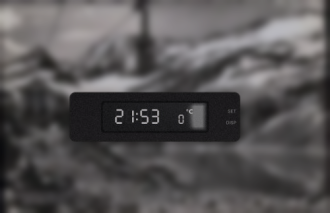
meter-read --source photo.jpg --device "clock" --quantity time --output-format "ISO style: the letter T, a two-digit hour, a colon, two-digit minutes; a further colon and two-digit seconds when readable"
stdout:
T21:53
